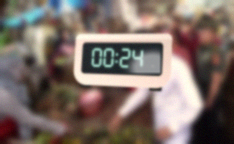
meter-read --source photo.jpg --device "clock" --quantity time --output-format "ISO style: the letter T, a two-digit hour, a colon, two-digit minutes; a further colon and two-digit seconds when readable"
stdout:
T00:24
